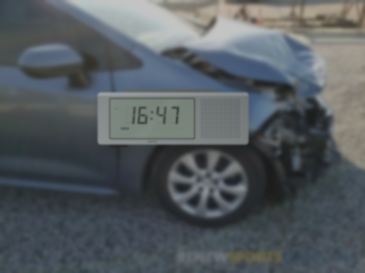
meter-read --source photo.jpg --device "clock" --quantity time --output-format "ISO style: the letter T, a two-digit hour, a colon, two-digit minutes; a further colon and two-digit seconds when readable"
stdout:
T16:47
